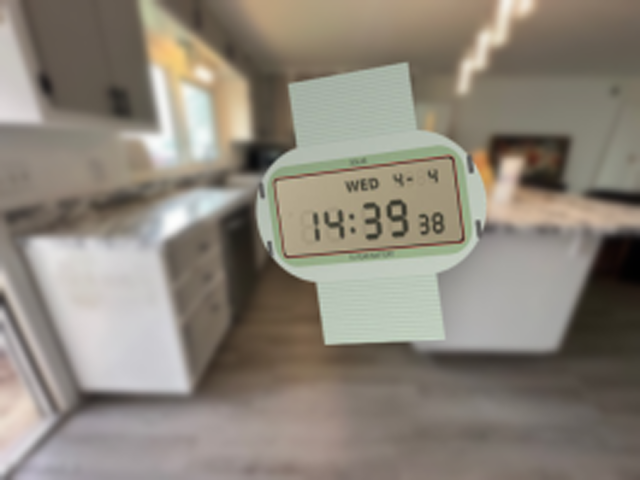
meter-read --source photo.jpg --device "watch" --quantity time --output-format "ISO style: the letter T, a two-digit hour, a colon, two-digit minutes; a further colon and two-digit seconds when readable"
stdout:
T14:39:38
